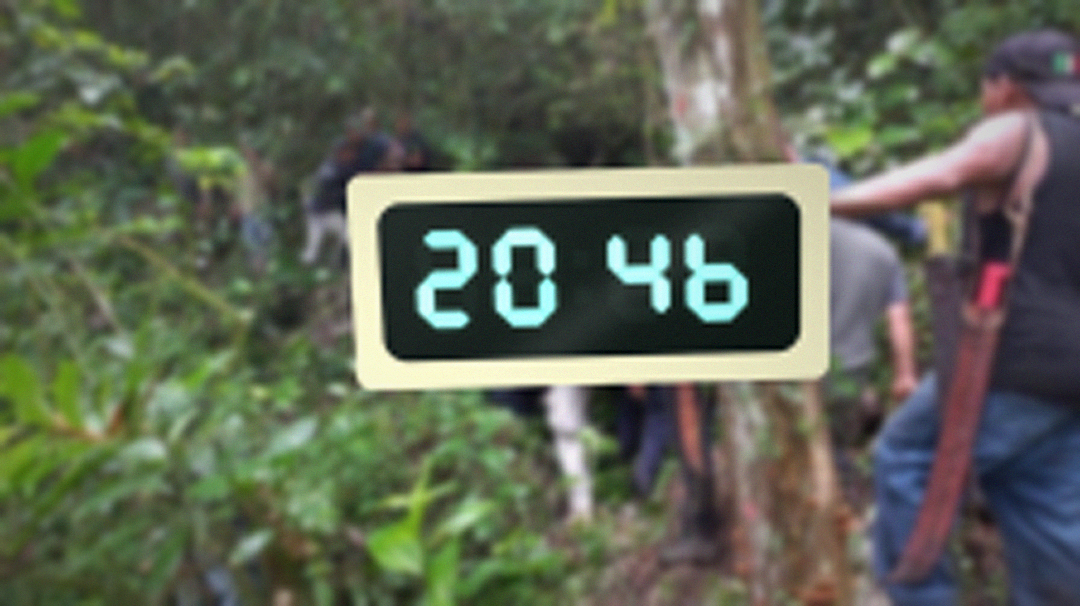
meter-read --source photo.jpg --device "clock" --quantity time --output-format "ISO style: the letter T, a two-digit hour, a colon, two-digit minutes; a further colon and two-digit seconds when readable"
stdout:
T20:46
